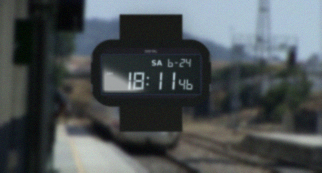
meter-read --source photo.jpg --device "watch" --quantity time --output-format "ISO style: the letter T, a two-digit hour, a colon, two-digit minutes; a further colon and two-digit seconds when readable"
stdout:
T18:11:46
